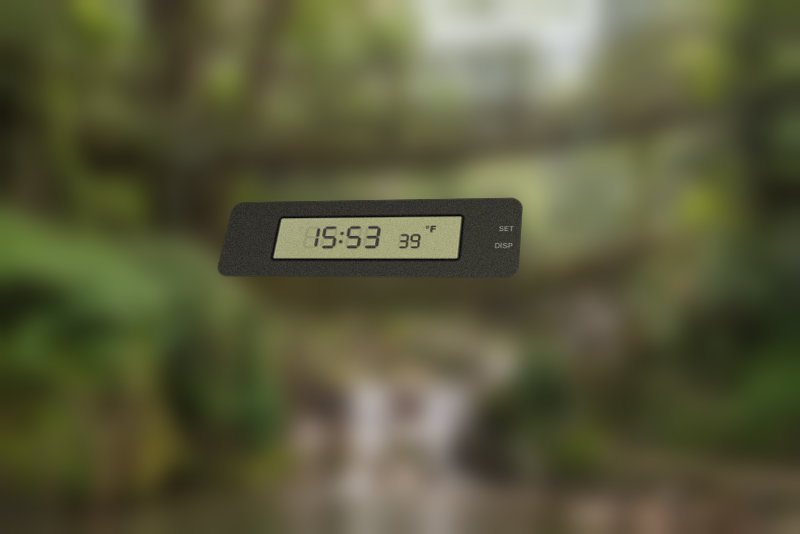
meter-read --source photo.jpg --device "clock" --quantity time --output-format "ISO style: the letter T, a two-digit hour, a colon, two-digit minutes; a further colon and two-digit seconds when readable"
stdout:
T15:53
